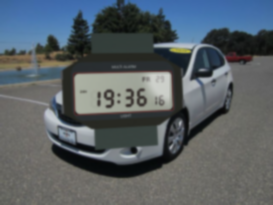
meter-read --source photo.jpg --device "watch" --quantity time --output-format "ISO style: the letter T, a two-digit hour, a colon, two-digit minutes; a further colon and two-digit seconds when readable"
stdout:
T19:36:16
